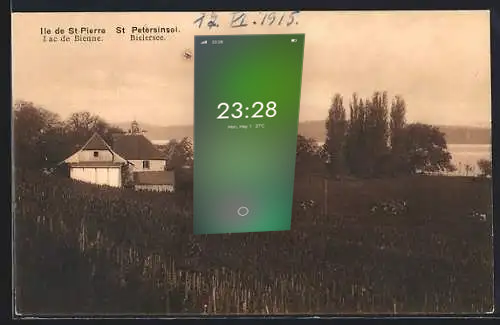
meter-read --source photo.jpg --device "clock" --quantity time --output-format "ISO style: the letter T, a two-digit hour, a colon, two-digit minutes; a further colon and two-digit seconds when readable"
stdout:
T23:28
